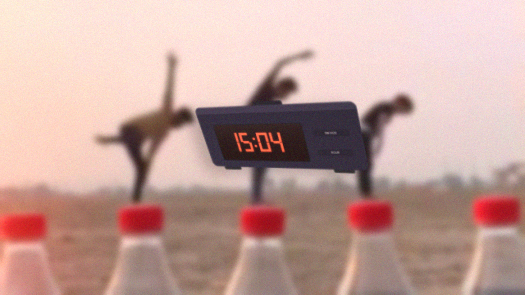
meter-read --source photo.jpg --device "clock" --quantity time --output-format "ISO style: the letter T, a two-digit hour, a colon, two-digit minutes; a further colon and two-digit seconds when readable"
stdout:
T15:04
